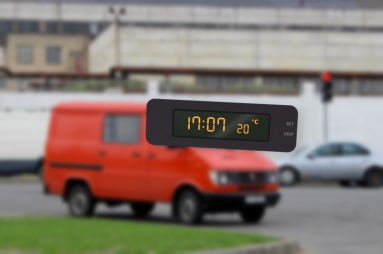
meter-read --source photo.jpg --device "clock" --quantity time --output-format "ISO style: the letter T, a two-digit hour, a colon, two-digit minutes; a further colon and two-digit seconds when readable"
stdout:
T17:07
